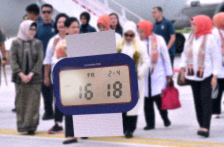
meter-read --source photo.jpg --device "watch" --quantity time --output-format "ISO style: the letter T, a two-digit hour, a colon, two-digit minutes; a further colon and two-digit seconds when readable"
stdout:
T16:18
